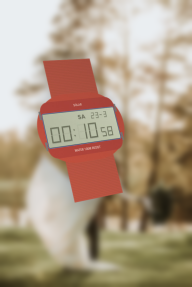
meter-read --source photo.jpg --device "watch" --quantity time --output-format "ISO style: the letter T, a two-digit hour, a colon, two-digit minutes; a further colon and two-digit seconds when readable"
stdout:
T00:10:58
